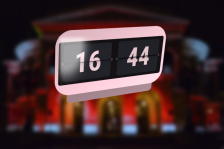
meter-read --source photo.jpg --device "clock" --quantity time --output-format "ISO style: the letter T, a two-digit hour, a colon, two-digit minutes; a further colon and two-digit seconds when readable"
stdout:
T16:44
